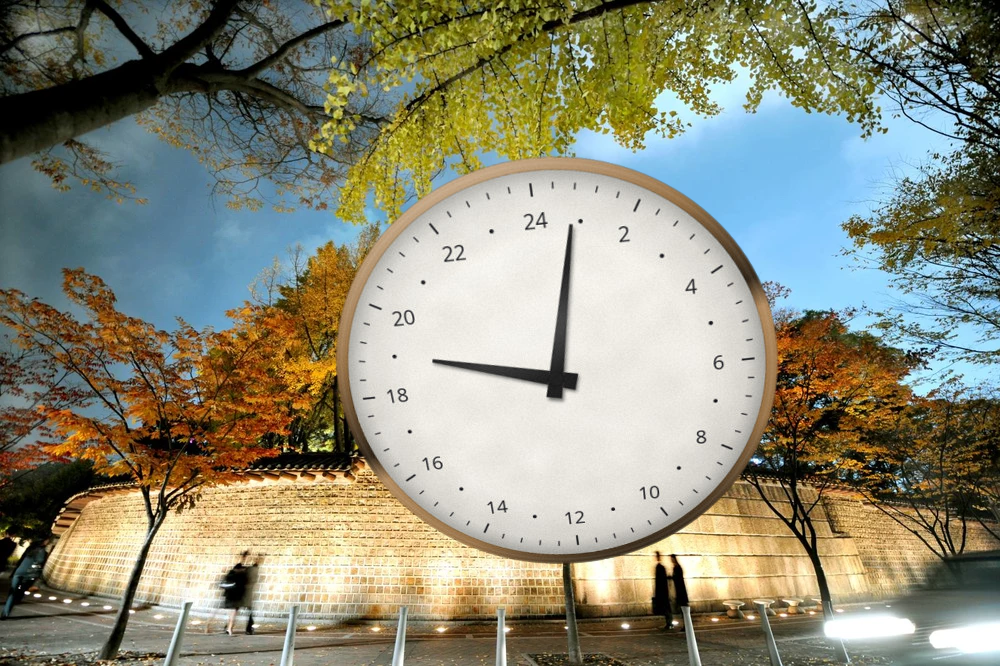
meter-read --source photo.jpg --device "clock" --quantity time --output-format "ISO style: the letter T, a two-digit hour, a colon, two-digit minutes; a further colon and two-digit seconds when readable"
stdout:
T19:02
